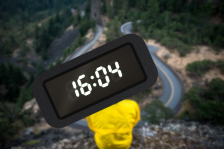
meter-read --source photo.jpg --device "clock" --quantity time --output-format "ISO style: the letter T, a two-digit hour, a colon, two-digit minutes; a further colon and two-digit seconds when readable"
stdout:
T16:04
